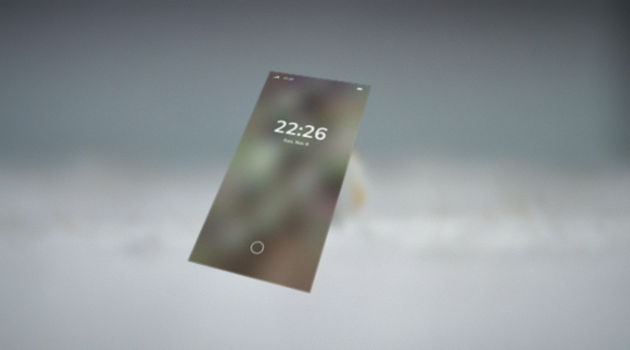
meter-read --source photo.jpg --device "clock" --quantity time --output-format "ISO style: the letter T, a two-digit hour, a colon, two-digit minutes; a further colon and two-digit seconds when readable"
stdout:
T22:26
